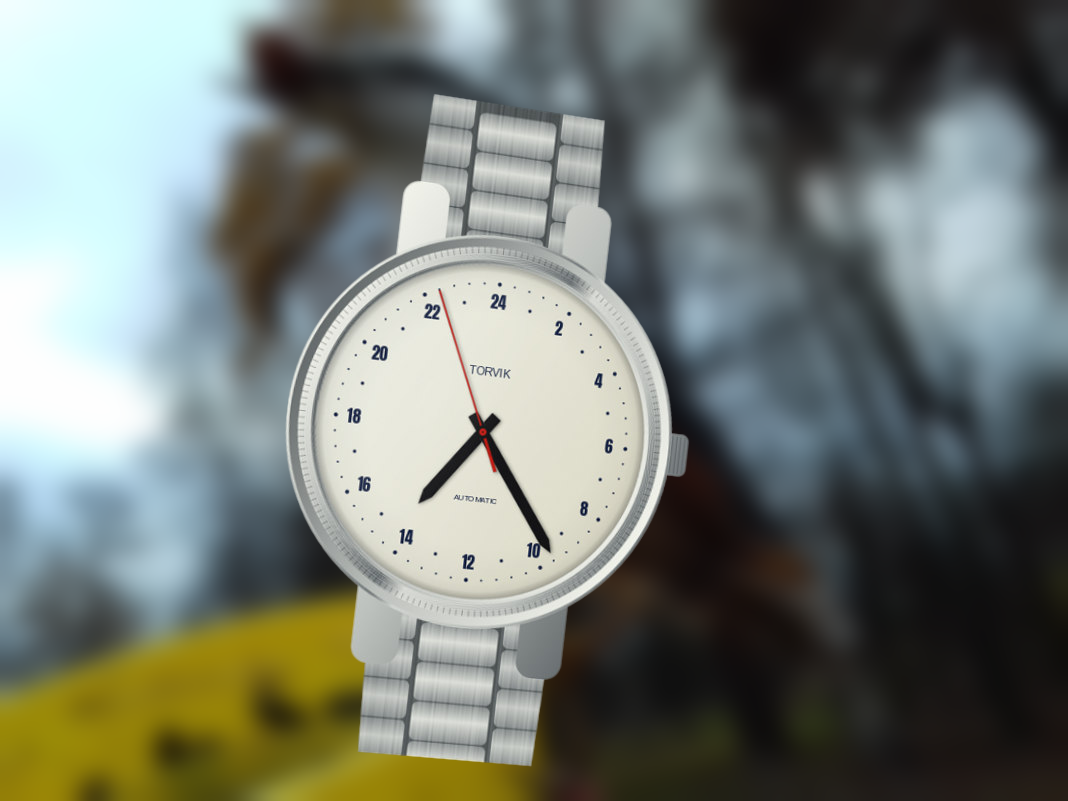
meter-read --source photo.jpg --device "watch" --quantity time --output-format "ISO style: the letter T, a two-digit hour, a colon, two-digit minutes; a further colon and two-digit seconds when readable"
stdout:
T14:23:56
